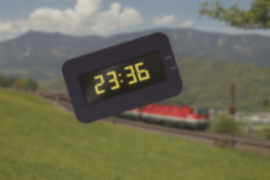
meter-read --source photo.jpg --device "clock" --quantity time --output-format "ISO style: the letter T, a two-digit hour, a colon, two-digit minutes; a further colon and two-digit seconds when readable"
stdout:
T23:36
